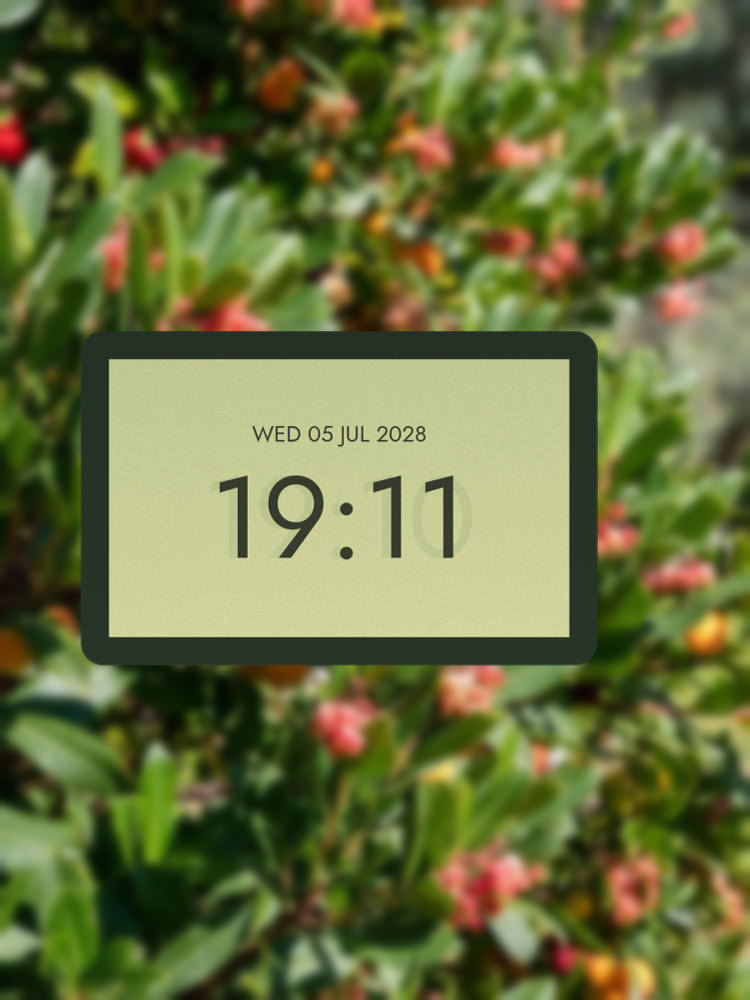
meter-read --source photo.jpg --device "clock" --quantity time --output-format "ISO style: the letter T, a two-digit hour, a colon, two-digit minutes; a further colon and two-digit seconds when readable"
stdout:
T19:11
